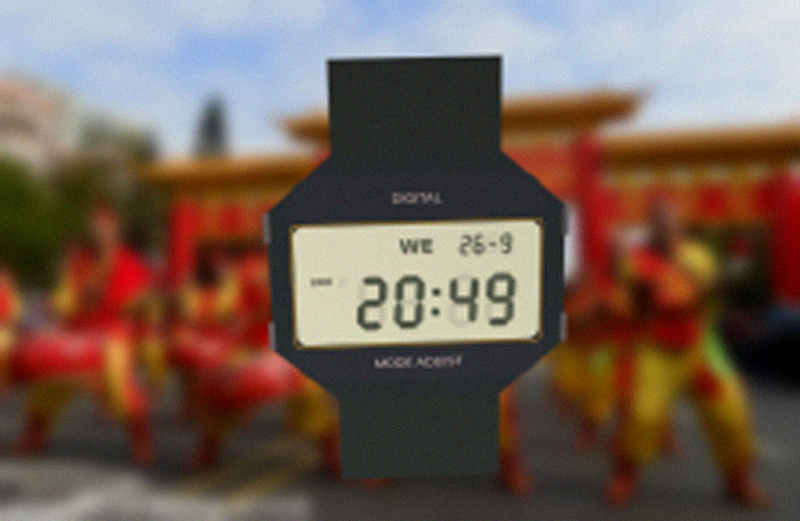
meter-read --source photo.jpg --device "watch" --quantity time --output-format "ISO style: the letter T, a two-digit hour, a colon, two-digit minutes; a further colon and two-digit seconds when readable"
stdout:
T20:49
